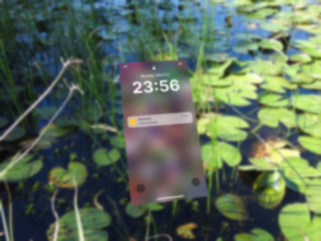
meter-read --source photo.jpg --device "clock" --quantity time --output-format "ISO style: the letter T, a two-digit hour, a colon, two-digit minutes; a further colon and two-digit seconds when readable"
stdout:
T23:56
